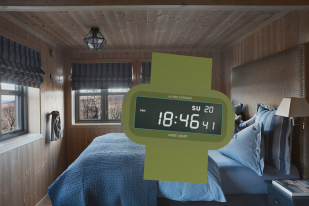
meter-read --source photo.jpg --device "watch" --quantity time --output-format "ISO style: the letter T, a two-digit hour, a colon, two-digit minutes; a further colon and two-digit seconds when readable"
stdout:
T18:46:41
